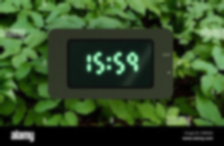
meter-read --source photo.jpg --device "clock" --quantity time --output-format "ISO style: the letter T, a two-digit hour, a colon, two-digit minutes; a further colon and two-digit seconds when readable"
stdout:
T15:59
